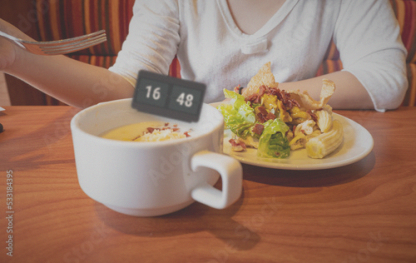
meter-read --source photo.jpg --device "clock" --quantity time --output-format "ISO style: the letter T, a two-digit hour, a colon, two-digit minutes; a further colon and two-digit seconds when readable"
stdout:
T16:48
